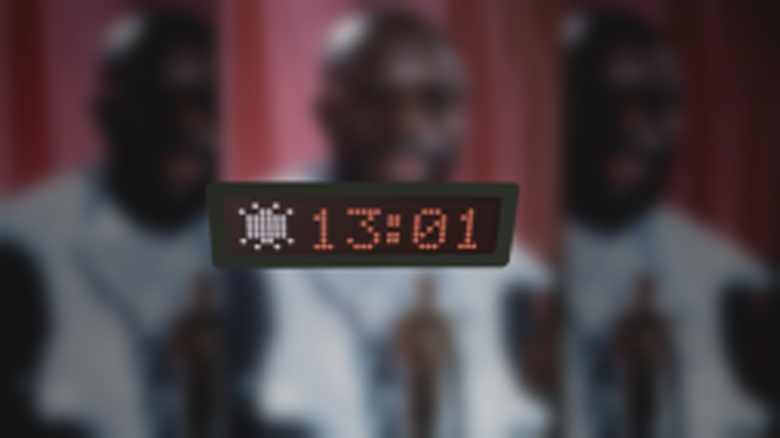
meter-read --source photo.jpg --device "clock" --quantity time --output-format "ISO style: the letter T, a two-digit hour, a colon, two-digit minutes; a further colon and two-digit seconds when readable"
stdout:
T13:01
